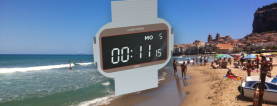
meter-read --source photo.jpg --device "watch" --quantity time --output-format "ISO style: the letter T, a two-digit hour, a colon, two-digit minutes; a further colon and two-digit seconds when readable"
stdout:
T00:11:15
